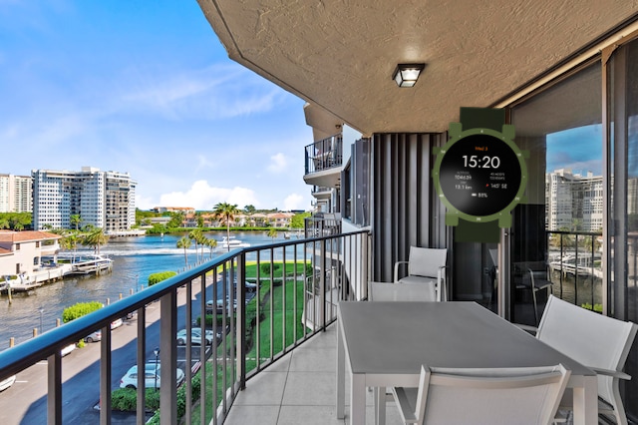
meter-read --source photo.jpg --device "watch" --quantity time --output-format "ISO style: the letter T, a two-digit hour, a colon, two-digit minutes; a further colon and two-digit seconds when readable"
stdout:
T15:20
